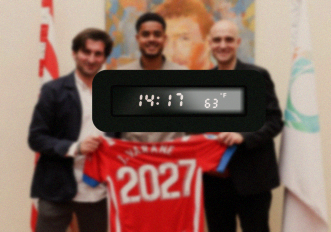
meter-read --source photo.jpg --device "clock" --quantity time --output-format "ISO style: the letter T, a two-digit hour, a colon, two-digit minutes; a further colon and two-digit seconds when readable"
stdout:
T14:17
